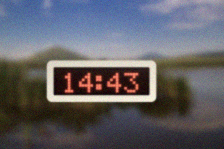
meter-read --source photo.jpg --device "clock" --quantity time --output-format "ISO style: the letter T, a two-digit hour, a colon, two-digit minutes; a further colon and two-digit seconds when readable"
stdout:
T14:43
